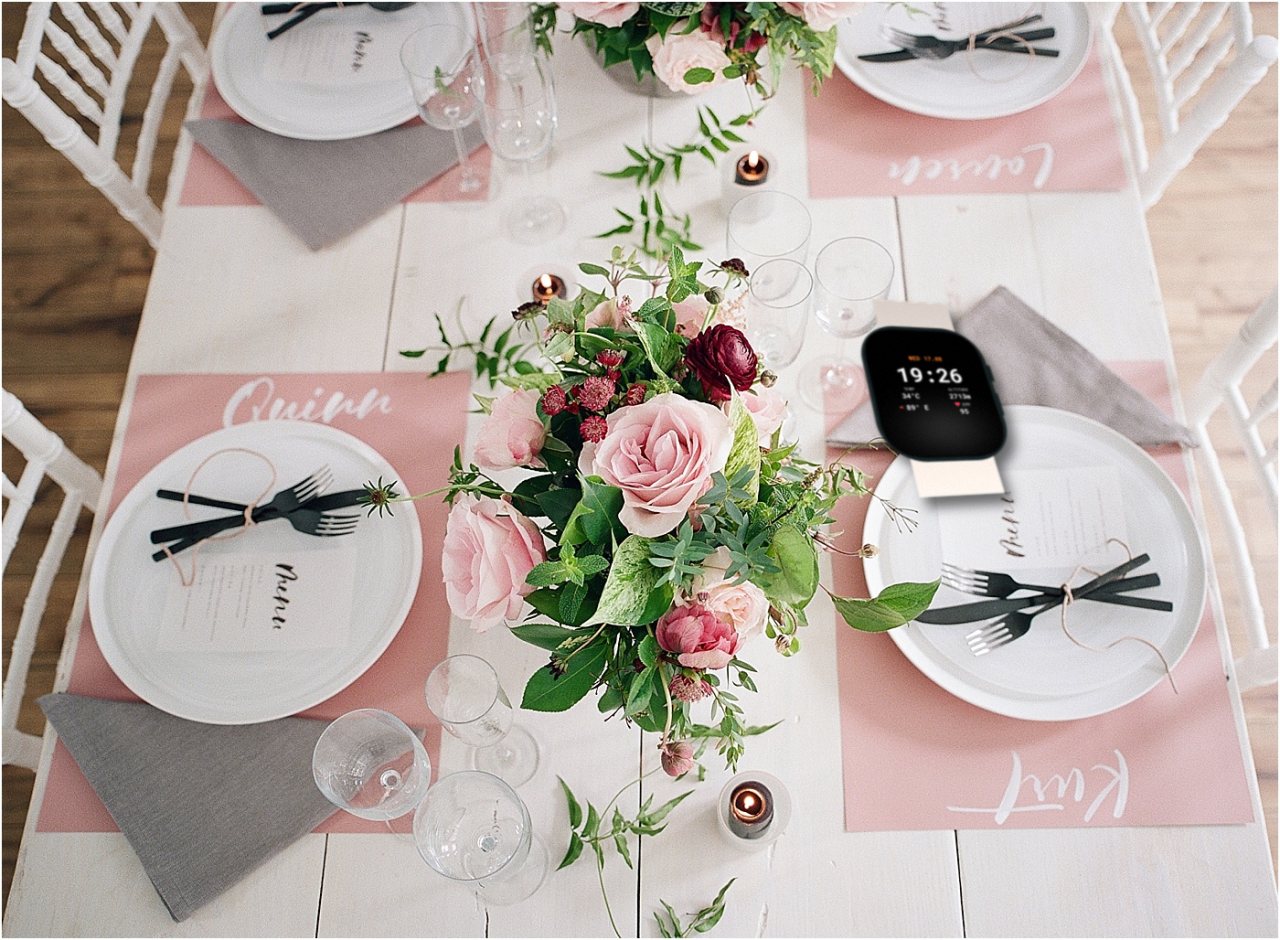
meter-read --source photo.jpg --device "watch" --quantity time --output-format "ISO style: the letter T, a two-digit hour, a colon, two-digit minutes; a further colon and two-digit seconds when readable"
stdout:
T19:26
